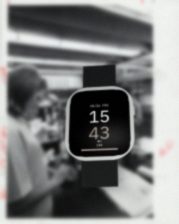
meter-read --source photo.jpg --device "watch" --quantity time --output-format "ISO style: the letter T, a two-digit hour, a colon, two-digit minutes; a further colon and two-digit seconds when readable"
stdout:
T15:43
